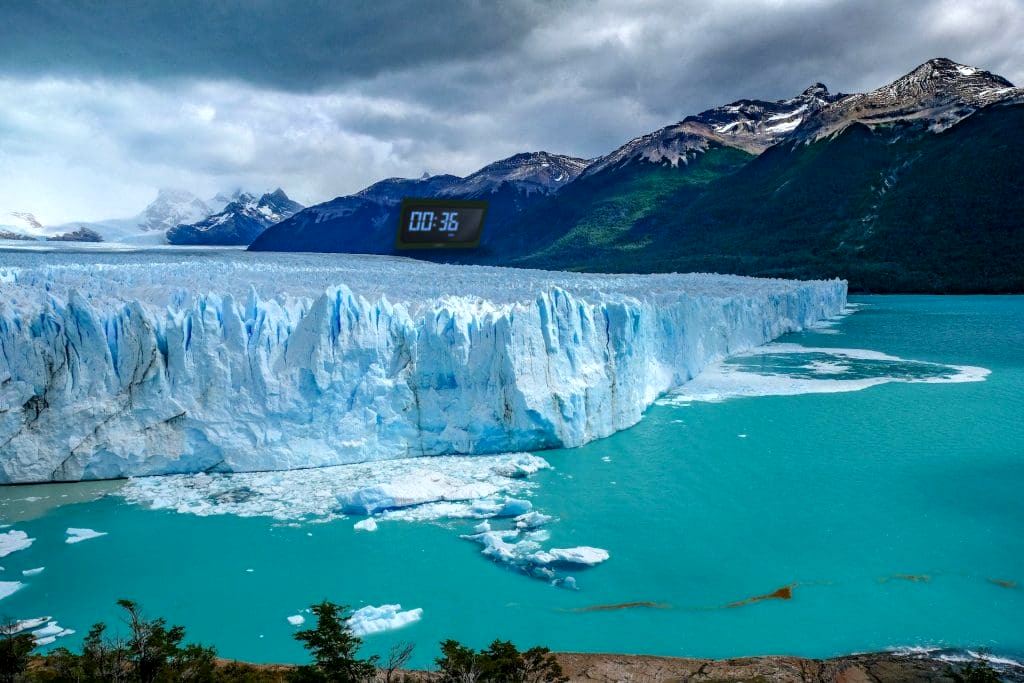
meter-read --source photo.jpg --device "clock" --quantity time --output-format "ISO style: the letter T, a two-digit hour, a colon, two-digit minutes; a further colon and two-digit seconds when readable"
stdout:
T00:36
